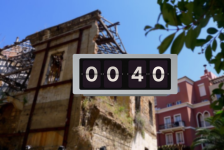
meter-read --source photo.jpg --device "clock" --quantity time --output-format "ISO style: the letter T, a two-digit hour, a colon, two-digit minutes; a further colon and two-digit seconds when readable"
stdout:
T00:40
